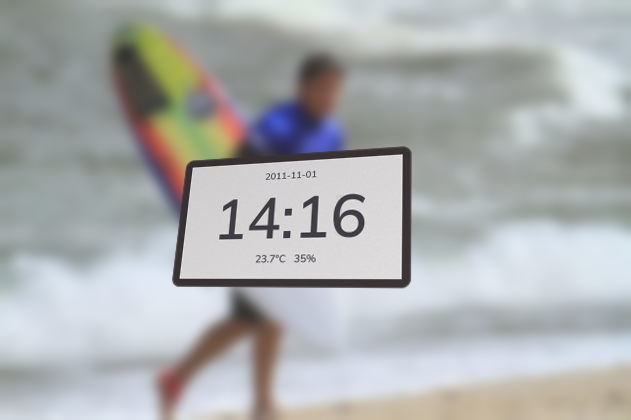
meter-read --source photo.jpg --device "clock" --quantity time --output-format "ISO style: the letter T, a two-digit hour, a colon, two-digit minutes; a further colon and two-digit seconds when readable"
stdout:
T14:16
